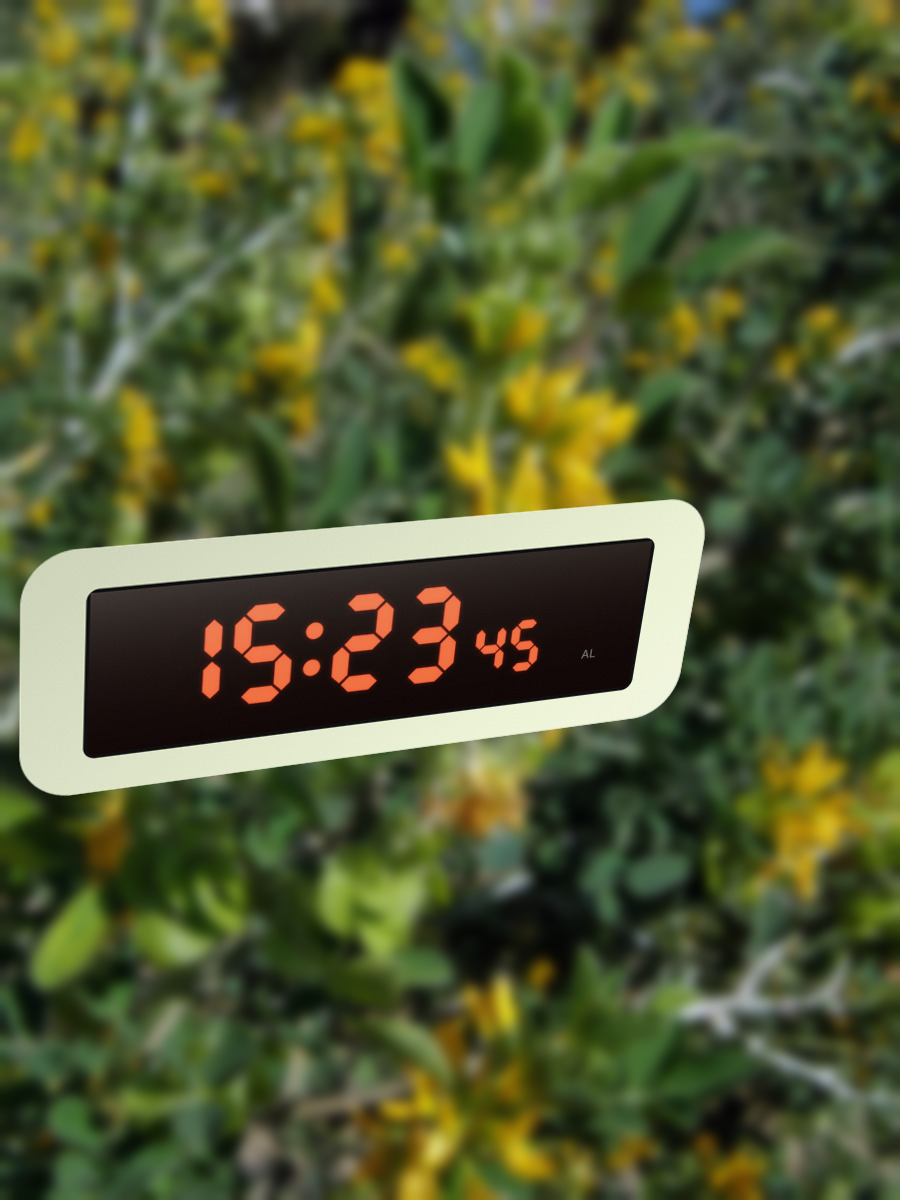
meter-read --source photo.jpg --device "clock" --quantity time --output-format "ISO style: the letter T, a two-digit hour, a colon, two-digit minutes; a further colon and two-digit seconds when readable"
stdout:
T15:23:45
